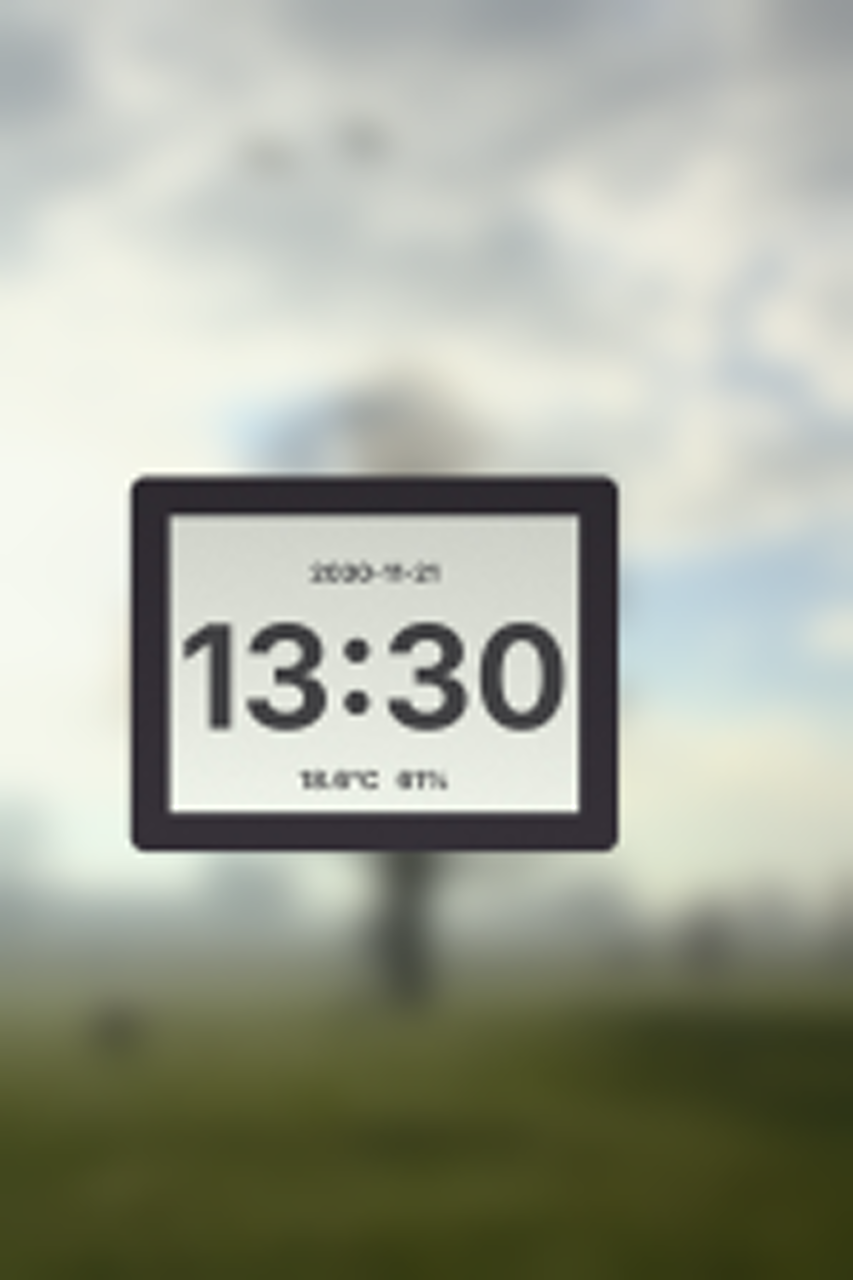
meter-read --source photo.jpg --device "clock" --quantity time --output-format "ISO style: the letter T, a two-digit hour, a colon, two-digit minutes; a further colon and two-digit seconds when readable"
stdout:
T13:30
